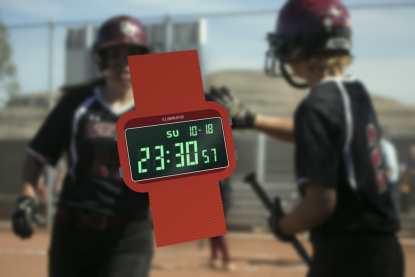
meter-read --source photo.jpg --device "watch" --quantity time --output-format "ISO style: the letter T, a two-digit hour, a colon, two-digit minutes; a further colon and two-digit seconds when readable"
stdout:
T23:30:57
